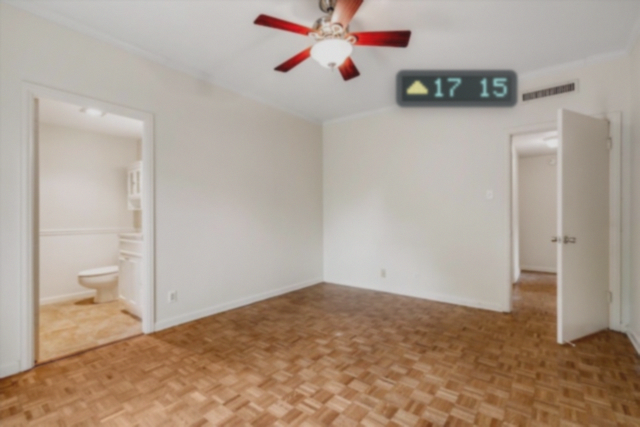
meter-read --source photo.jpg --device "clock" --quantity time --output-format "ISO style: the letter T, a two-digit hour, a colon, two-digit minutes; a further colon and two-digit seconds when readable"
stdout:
T17:15
